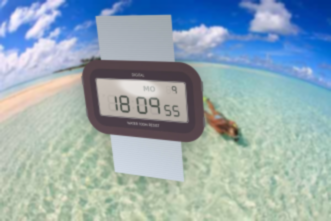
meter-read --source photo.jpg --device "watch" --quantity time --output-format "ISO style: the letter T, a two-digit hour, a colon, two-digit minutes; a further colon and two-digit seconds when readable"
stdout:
T18:09:55
